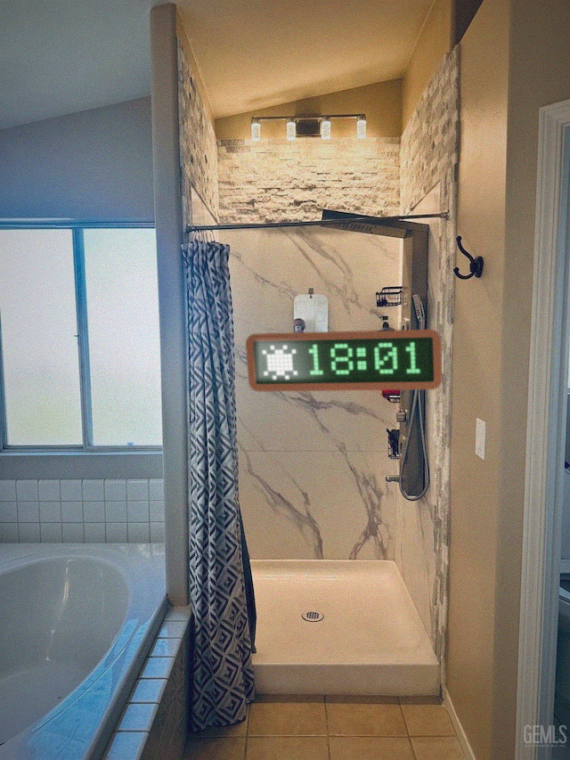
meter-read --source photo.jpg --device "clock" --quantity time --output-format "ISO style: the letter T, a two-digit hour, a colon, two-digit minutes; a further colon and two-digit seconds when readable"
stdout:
T18:01
